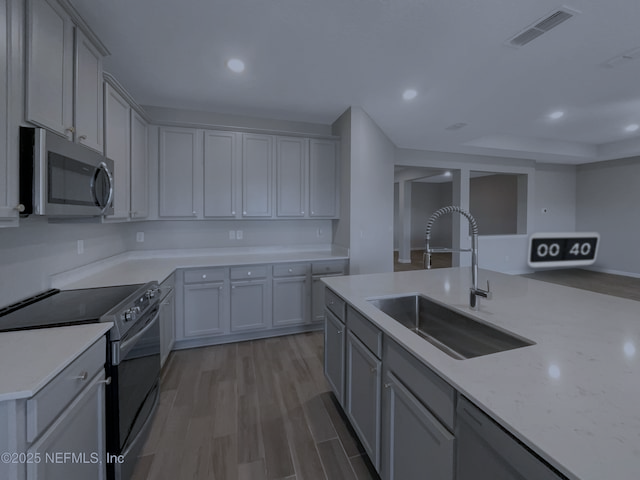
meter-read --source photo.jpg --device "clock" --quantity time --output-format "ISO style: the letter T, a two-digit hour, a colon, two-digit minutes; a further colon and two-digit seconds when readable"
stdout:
T00:40
